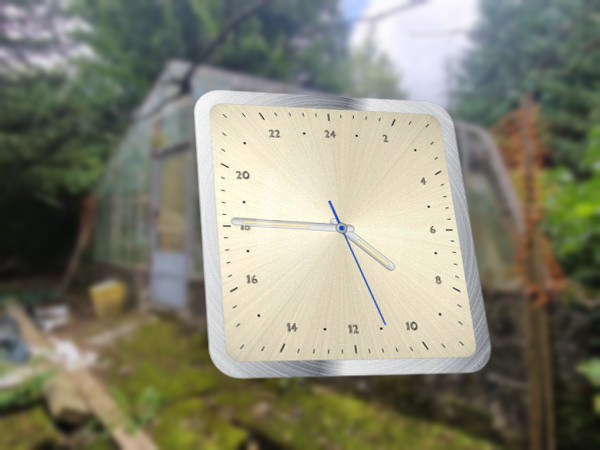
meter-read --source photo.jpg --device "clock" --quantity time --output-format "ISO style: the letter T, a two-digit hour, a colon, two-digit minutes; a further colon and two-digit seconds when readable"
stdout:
T08:45:27
